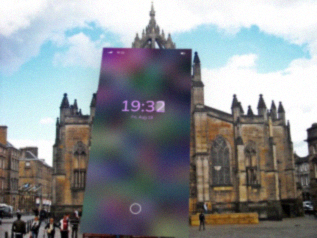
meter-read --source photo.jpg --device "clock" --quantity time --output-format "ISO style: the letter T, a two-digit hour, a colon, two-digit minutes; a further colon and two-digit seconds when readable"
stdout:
T19:32
